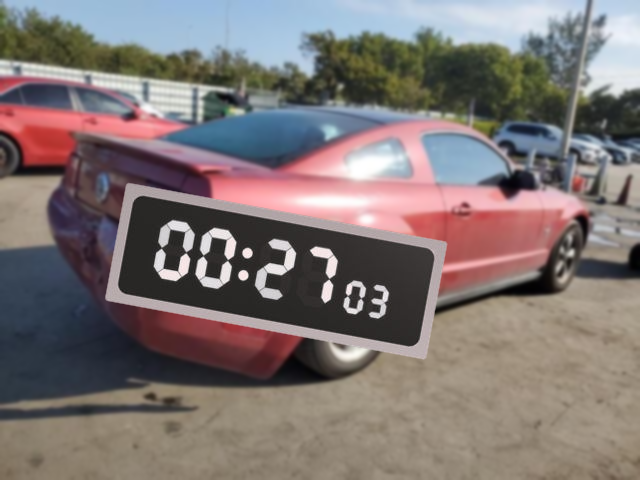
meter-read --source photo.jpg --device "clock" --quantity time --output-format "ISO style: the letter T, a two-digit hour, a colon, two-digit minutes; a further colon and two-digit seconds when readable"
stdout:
T00:27:03
